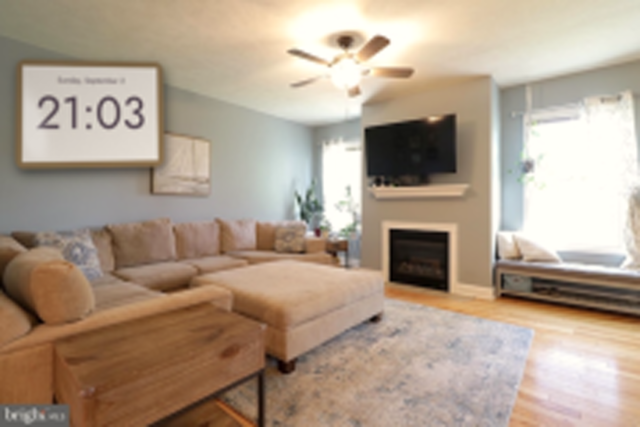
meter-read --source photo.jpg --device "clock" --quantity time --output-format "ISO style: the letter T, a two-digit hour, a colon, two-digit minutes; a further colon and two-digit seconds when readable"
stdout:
T21:03
